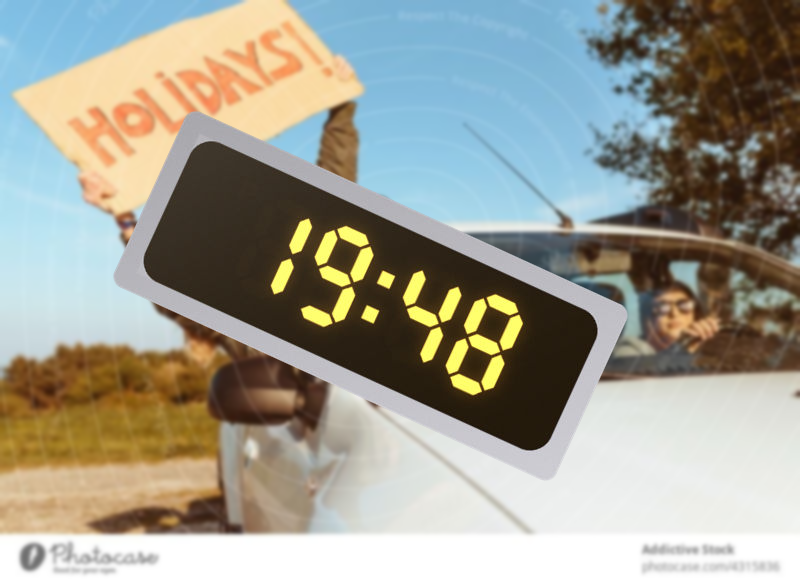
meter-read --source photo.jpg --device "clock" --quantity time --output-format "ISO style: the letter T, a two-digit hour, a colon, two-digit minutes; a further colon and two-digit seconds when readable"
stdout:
T19:48
